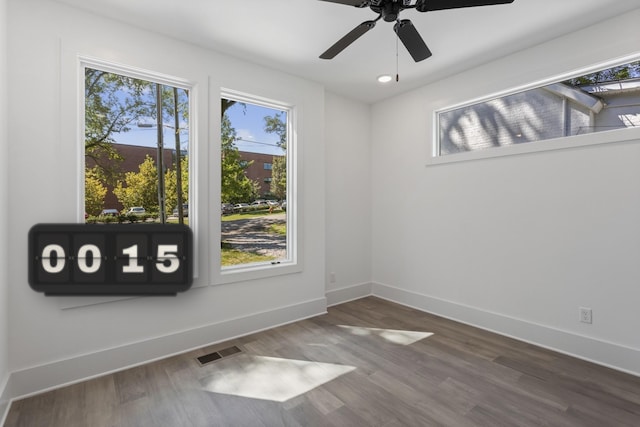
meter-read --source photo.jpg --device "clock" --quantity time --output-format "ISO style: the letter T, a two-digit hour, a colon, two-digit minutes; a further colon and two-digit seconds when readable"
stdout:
T00:15
